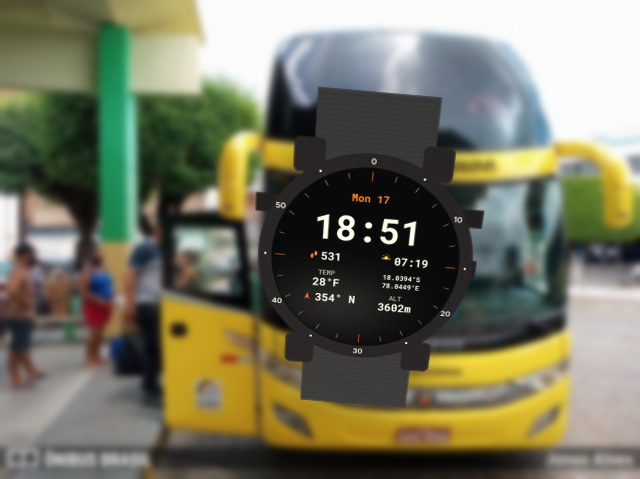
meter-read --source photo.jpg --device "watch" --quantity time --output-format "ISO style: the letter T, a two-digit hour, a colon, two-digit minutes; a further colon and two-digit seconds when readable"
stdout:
T18:51
